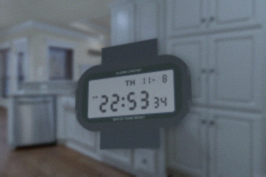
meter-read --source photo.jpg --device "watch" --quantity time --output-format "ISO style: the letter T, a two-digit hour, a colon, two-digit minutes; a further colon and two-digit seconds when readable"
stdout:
T22:53:34
